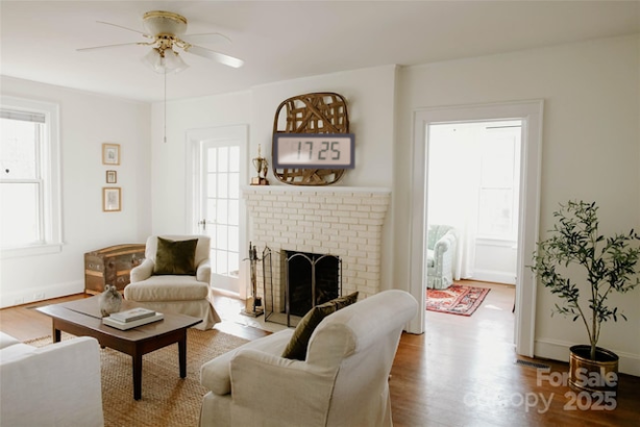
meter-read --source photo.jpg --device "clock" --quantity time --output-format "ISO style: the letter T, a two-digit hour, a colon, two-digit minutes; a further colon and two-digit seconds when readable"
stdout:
T17:25
